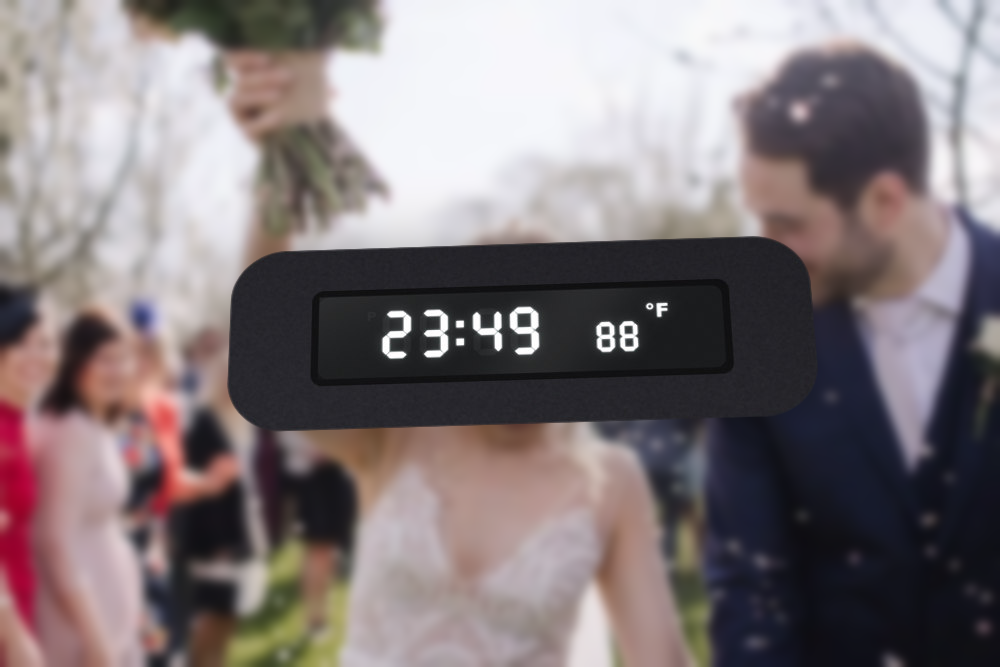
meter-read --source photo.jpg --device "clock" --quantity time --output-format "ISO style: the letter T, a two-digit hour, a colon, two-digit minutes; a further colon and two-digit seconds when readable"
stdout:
T23:49
